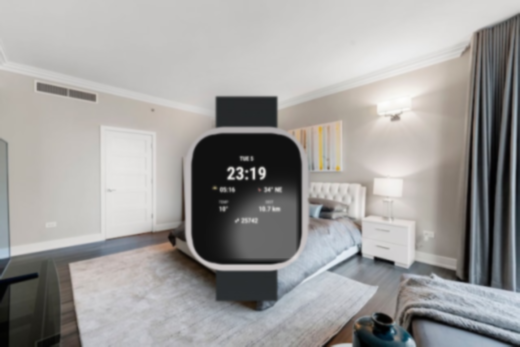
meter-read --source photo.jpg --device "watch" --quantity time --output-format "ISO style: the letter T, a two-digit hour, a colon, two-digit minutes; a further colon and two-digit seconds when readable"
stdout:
T23:19
